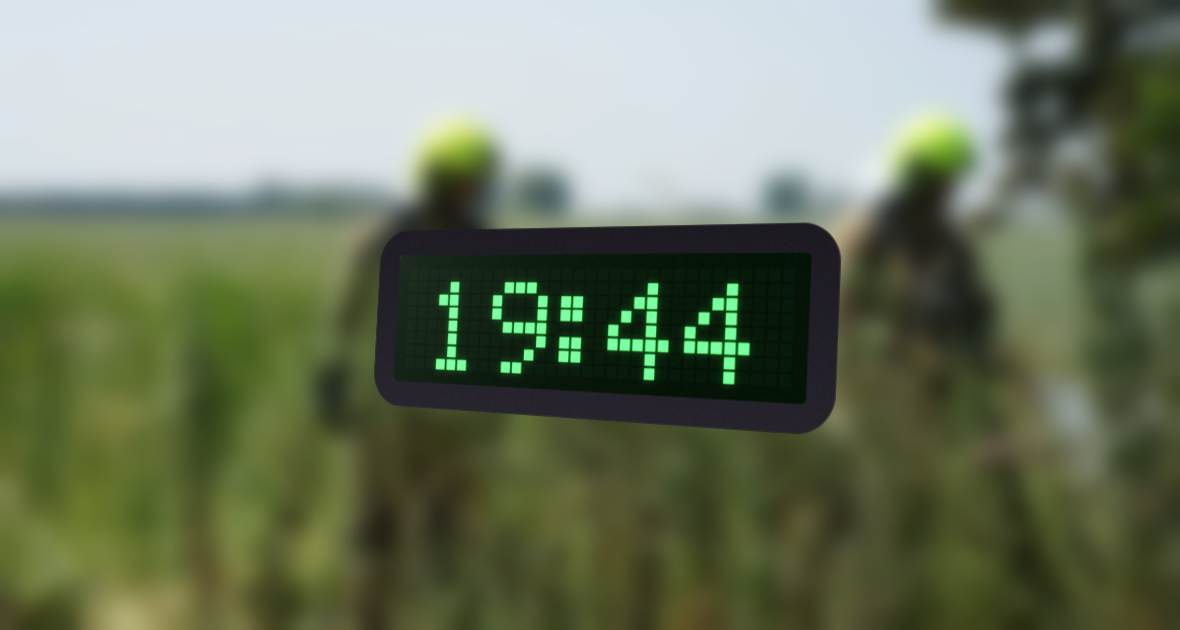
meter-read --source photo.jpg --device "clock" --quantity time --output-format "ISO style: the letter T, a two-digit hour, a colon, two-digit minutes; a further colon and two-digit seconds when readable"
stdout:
T19:44
